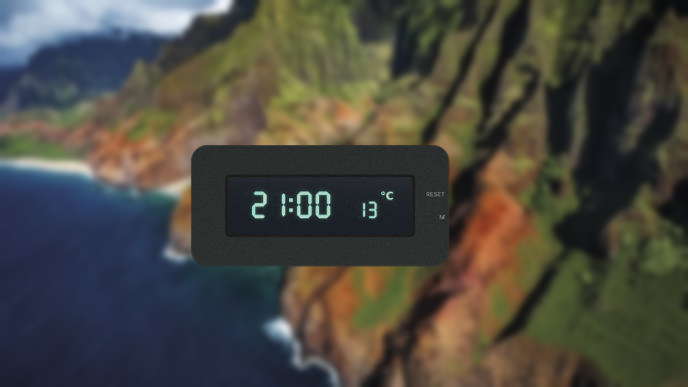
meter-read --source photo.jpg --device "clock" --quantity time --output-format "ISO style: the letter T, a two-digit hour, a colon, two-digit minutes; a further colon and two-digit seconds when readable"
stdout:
T21:00
